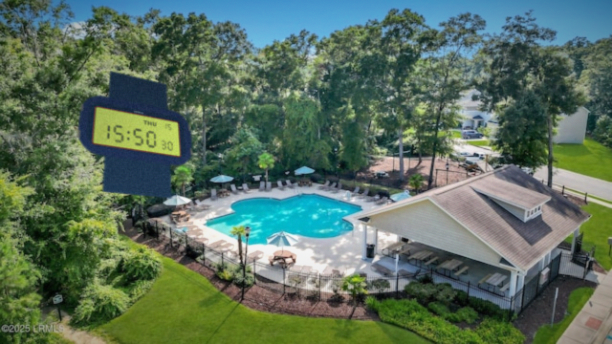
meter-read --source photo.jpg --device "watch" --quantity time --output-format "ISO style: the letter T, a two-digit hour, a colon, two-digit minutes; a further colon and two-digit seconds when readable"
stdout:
T15:50
